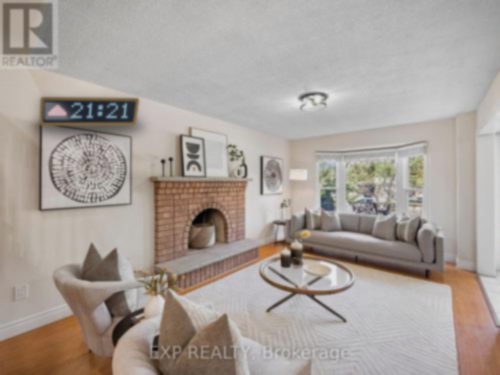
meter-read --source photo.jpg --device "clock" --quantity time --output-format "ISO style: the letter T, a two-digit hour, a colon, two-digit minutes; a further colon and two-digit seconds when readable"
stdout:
T21:21
